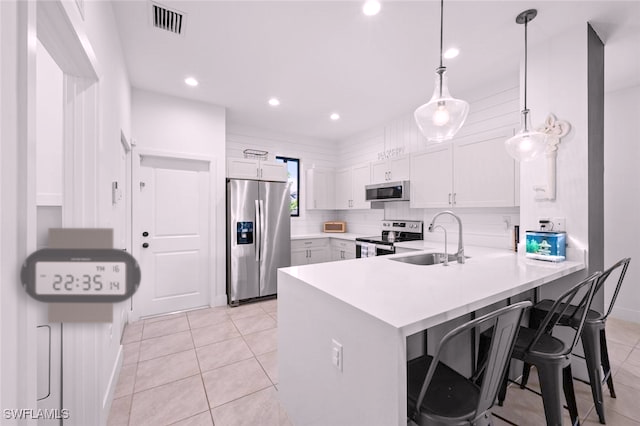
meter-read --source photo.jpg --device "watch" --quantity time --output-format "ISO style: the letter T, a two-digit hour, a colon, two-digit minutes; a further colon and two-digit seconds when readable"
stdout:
T22:35:14
